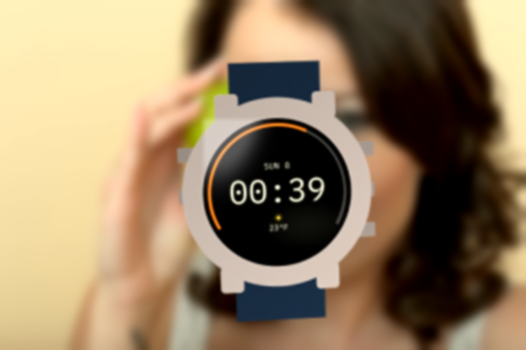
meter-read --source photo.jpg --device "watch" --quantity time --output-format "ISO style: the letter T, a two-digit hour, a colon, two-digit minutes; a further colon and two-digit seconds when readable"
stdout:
T00:39
